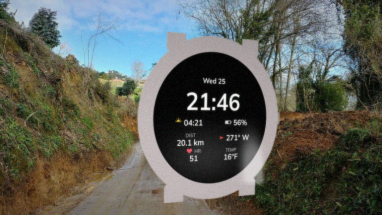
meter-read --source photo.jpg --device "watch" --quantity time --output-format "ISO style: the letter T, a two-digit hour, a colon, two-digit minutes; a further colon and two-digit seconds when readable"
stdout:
T21:46
